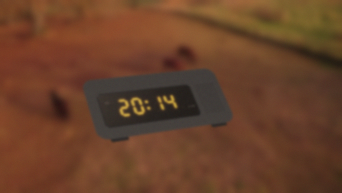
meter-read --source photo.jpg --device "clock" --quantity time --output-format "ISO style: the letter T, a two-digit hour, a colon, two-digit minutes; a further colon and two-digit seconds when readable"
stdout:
T20:14
